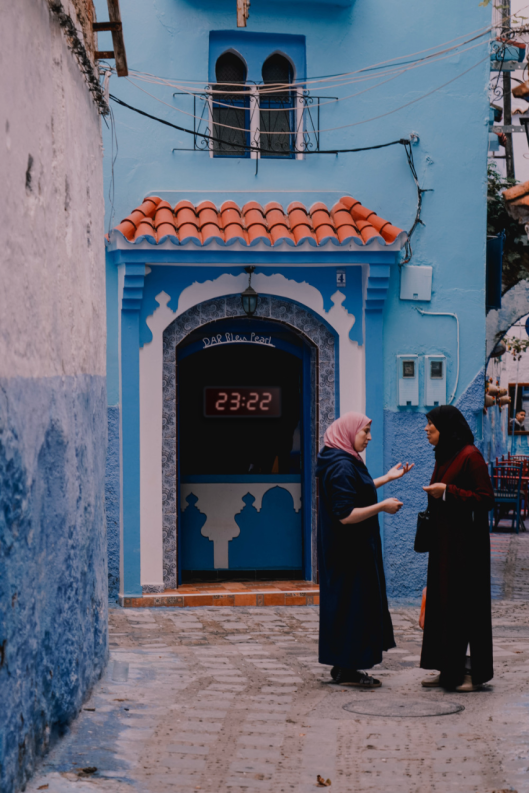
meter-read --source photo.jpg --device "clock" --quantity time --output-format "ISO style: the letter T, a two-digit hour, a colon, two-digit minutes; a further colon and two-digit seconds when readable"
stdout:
T23:22
